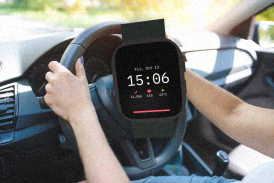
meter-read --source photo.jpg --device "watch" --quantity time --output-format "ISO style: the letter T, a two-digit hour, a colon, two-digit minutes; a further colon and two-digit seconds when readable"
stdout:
T15:06
